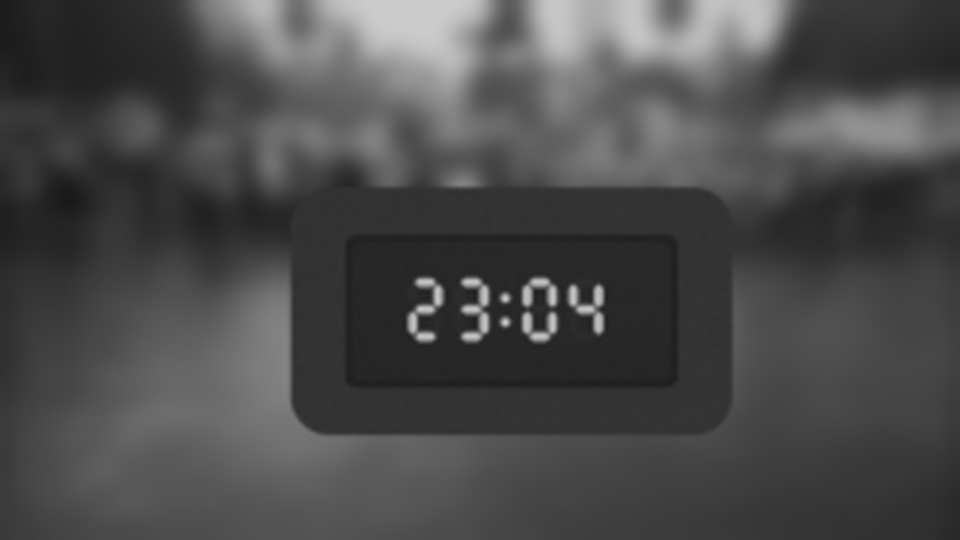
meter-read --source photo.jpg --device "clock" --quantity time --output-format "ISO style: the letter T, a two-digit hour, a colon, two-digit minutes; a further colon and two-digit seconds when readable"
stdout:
T23:04
